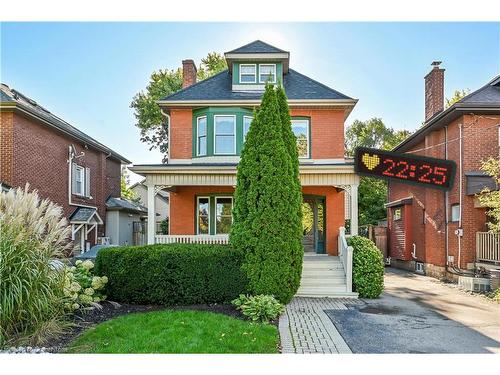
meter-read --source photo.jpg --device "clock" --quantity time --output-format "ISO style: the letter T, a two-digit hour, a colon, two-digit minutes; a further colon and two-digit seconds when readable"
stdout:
T22:25
